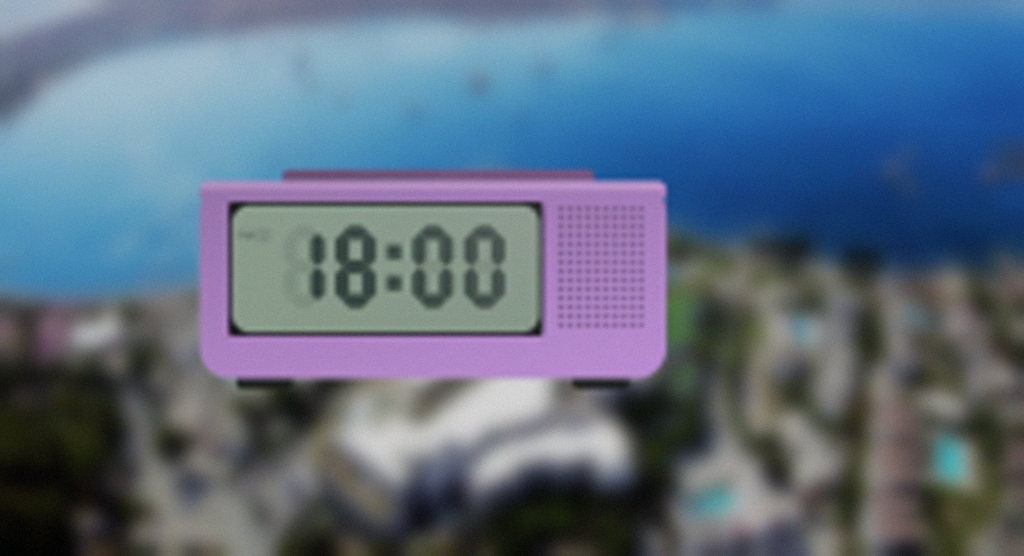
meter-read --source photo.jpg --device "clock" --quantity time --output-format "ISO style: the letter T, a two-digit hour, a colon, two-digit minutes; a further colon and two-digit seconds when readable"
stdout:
T18:00
